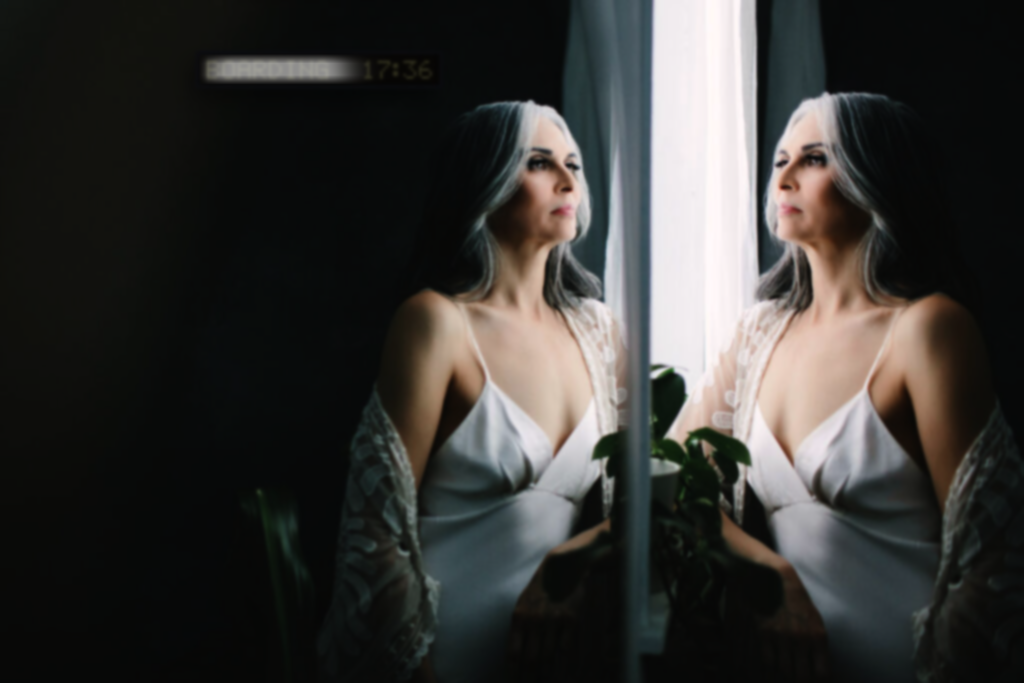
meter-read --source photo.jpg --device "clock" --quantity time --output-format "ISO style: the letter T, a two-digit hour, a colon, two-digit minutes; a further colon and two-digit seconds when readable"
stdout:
T17:36
